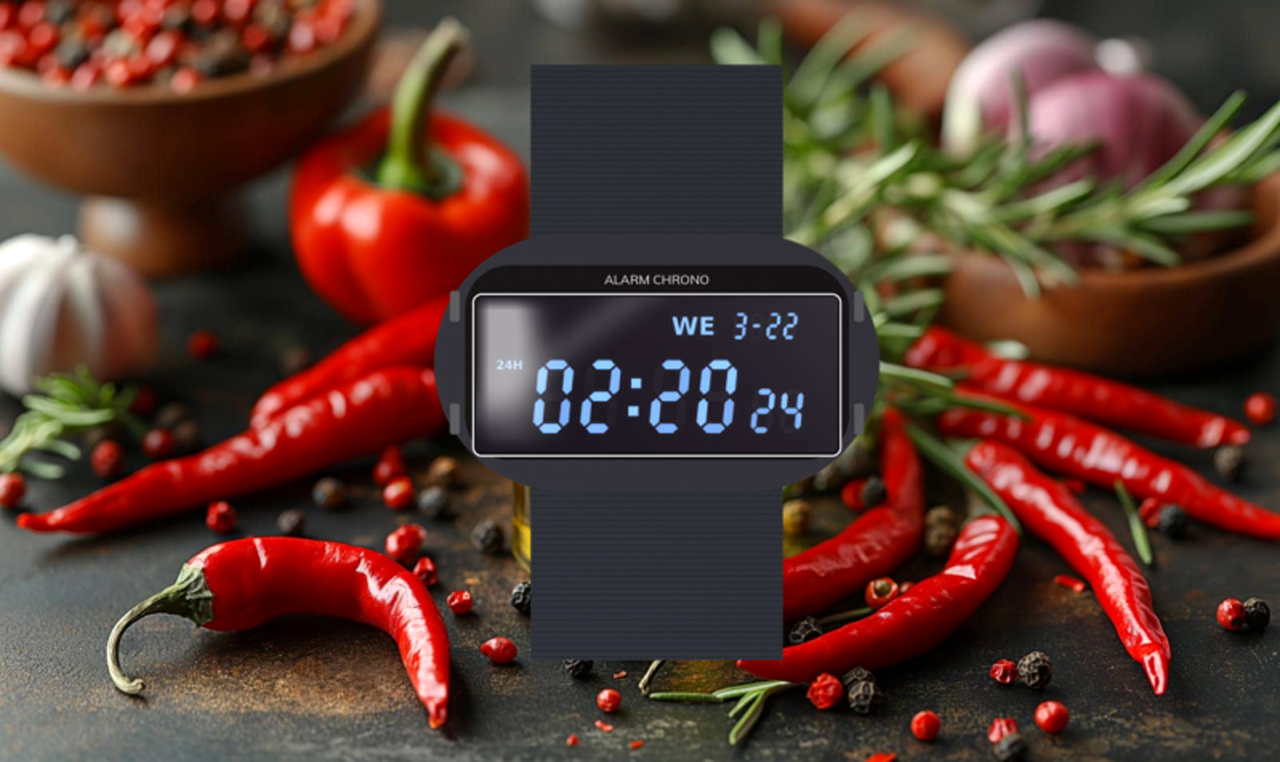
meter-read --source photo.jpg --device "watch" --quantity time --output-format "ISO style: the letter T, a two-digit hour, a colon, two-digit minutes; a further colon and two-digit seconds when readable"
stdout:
T02:20:24
